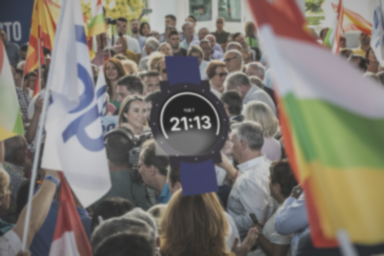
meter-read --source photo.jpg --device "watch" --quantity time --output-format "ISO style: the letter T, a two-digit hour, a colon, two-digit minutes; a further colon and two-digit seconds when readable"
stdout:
T21:13
